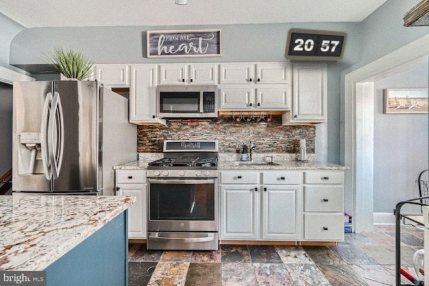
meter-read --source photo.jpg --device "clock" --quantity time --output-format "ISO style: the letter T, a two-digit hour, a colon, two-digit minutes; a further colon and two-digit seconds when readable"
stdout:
T20:57
